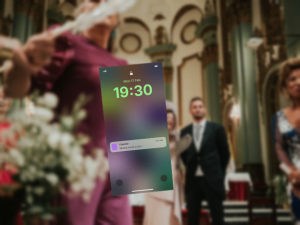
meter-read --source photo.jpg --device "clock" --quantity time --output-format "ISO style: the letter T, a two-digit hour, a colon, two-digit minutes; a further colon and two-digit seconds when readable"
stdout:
T19:30
